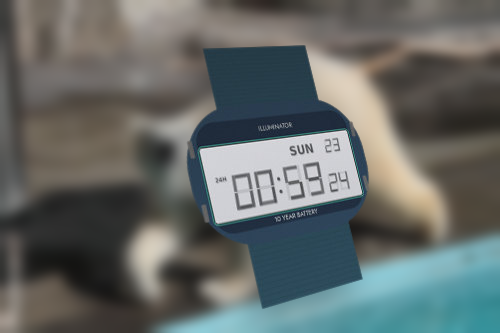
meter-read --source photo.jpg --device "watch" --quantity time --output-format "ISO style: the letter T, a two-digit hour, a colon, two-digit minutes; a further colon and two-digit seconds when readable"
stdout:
T00:59:24
